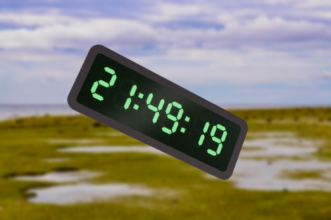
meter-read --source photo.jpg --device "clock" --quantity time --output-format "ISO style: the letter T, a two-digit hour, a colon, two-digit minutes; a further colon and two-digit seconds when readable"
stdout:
T21:49:19
